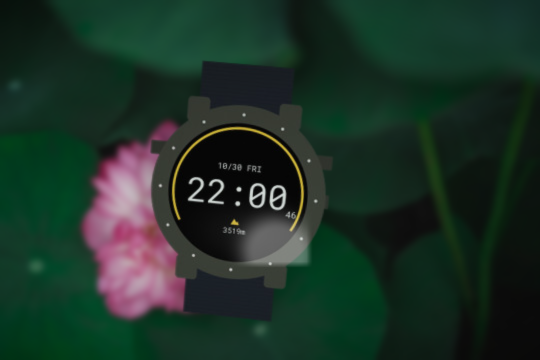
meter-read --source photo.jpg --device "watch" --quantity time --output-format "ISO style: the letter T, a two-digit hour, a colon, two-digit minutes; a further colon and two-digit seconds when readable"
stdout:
T22:00:46
